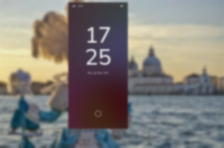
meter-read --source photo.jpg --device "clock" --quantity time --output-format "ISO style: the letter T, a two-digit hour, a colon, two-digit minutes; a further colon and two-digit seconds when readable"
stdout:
T17:25
